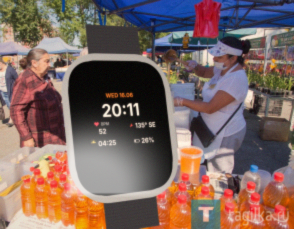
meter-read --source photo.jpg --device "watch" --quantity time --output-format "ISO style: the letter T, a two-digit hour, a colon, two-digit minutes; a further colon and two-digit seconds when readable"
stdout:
T20:11
